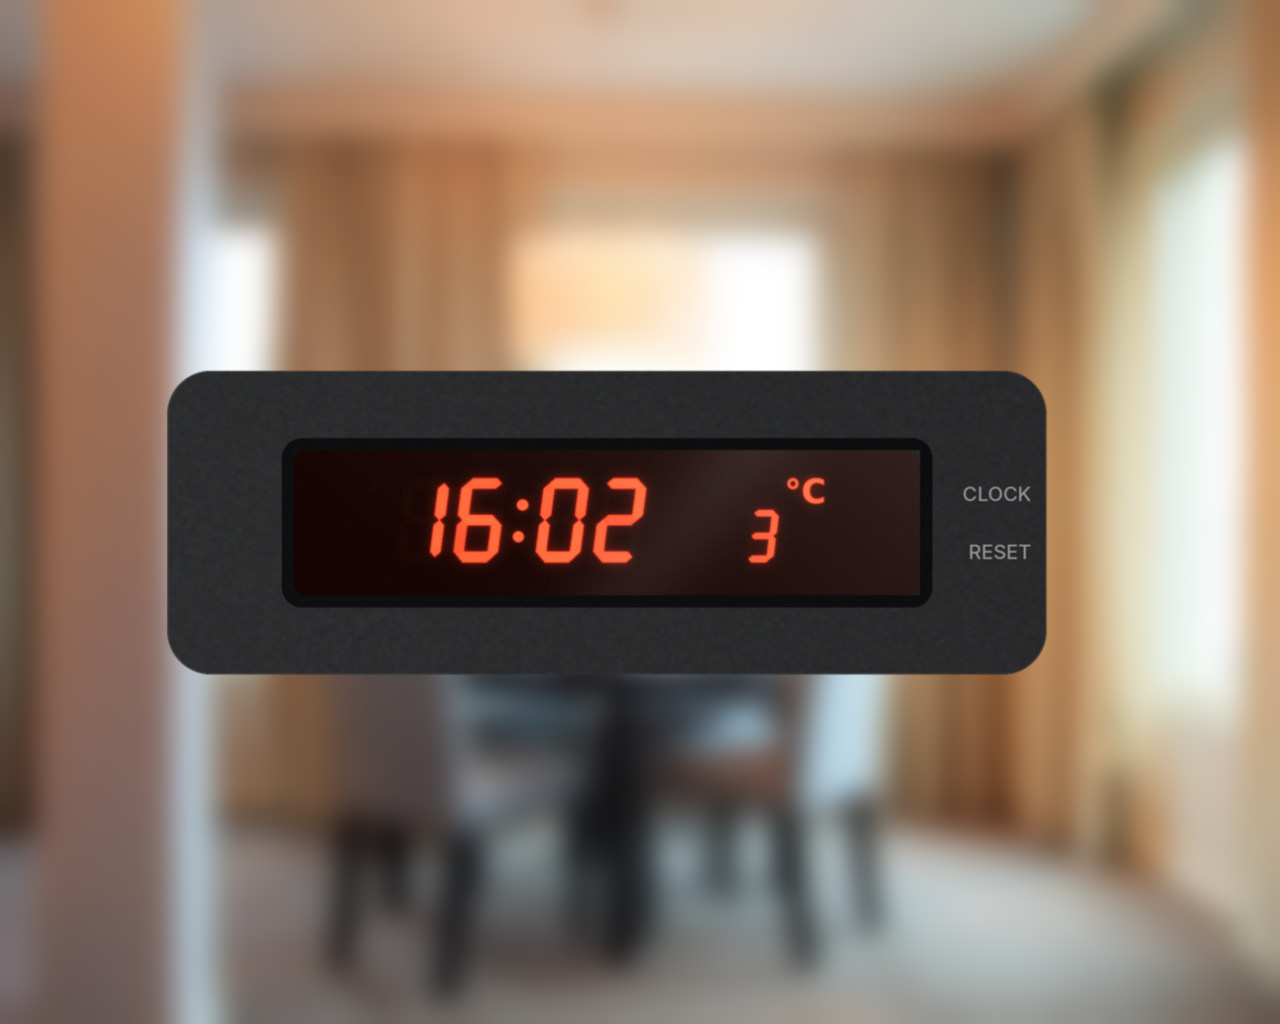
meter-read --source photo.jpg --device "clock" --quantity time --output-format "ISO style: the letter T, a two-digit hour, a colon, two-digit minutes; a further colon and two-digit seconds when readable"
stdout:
T16:02
